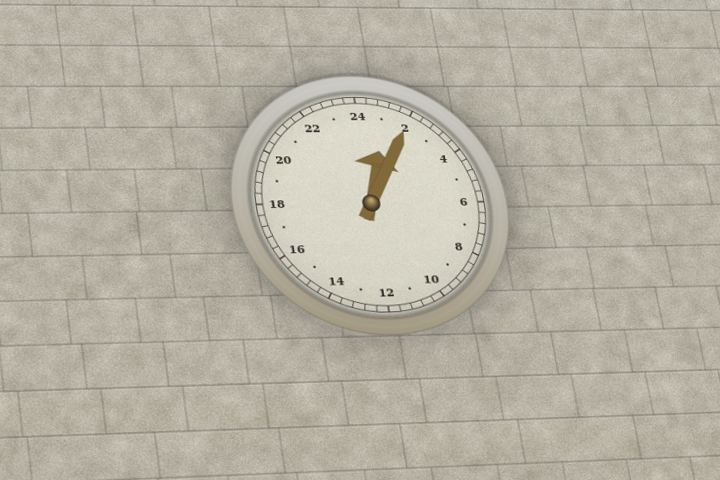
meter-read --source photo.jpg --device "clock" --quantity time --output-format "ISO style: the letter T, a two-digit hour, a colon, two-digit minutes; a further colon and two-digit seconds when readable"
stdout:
T01:05
